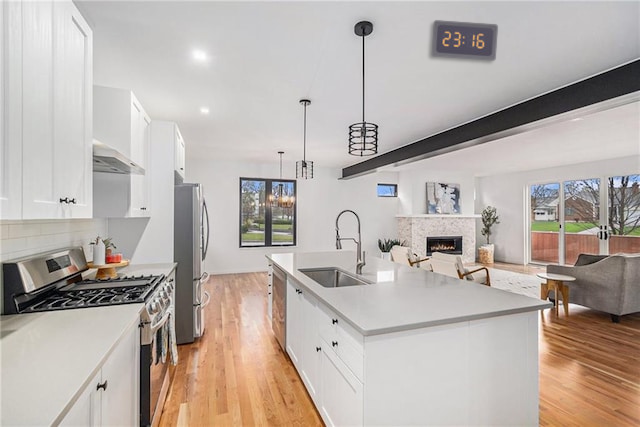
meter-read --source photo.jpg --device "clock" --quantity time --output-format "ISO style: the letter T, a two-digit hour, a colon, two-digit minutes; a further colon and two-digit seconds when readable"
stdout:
T23:16
